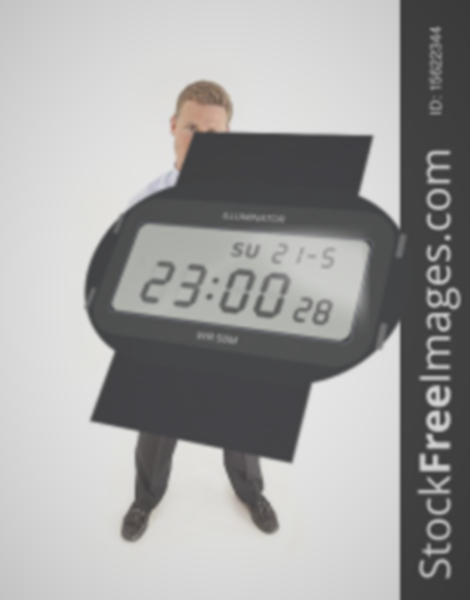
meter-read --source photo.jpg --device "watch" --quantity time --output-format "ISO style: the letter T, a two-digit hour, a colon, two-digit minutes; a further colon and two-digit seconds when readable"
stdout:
T23:00:28
